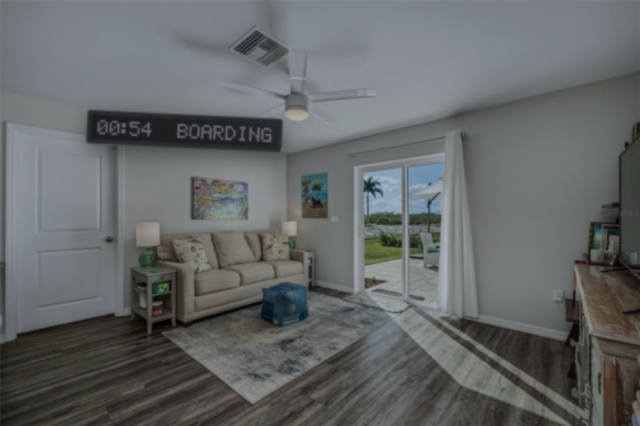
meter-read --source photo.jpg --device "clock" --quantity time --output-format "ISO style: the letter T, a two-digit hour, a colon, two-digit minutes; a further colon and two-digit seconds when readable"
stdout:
T00:54
